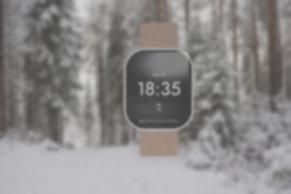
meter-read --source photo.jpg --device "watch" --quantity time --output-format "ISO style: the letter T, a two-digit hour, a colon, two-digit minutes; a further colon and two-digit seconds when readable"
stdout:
T18:35
